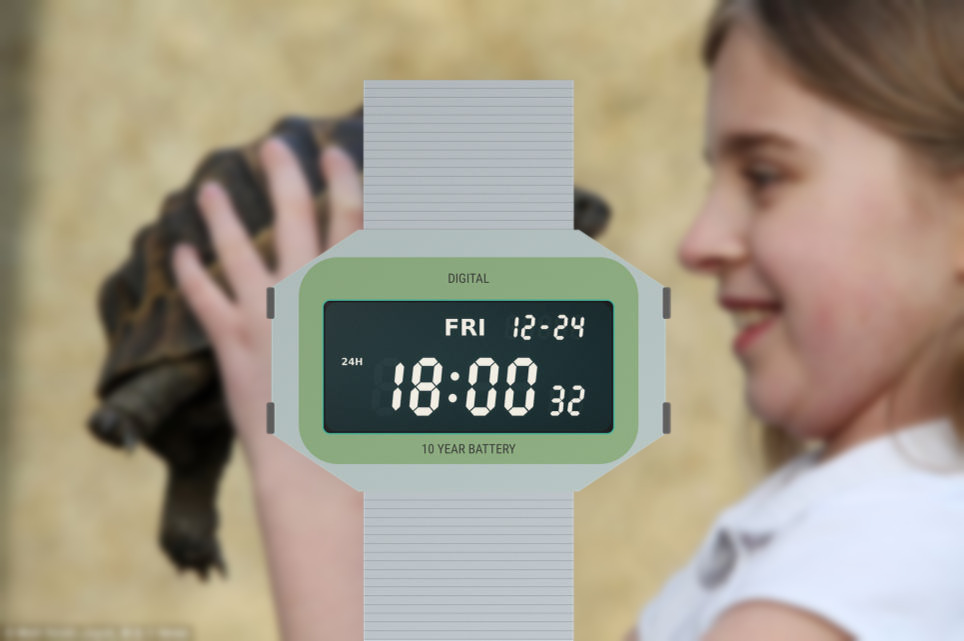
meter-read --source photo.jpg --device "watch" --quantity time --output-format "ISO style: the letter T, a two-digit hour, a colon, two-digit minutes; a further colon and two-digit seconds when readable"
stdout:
T18:00:32
